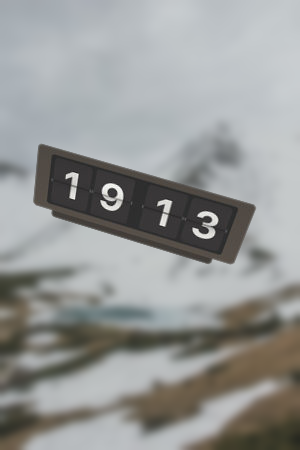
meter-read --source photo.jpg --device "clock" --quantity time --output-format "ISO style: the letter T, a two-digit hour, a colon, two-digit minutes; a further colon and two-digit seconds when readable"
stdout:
T19:13
